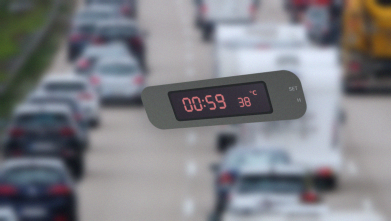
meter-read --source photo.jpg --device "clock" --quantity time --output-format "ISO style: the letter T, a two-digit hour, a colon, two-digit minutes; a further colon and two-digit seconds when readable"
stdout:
T00:59
